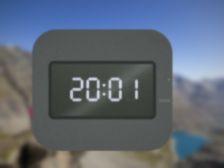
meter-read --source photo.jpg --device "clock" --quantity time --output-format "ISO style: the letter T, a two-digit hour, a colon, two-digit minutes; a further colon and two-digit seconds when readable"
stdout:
T20:01
